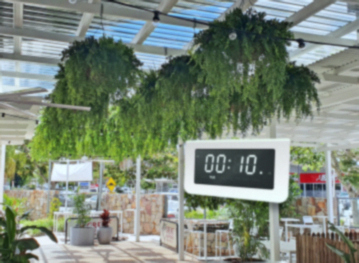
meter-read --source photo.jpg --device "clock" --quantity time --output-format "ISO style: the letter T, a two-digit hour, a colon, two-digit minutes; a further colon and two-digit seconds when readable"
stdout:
T00:10
